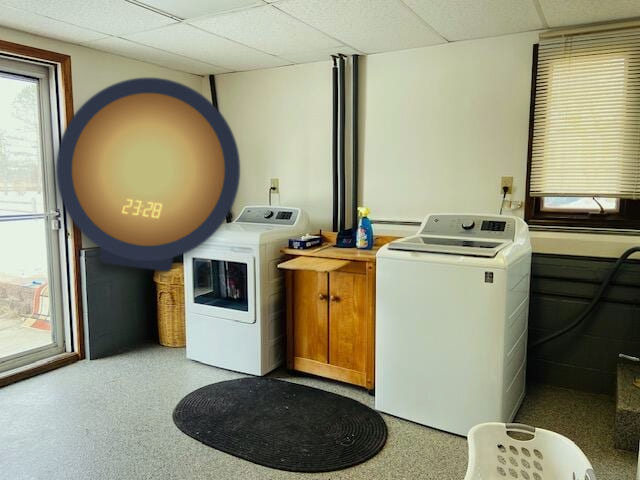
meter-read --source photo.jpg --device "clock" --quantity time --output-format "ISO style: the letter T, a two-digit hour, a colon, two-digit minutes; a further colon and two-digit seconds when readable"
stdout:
T23:28
